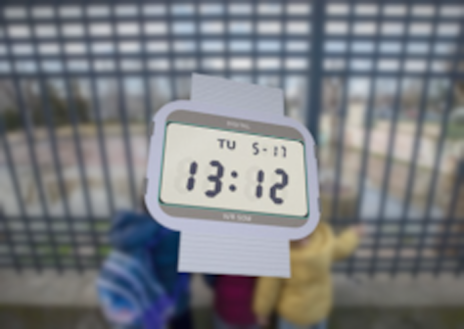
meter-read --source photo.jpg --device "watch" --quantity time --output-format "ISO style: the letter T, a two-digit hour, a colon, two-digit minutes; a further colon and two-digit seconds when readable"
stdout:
T13:12
